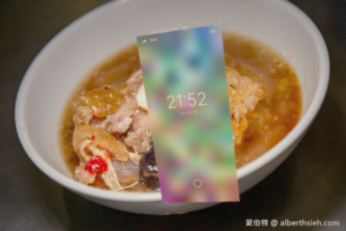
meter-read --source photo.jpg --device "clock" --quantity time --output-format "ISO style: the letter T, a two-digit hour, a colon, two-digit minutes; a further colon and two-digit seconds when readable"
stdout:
T21:52
